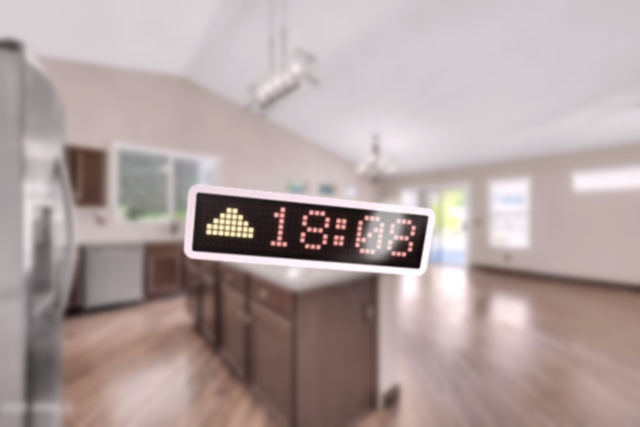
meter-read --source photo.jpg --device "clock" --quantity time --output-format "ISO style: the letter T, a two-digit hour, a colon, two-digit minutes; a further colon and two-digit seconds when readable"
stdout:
T18:08
